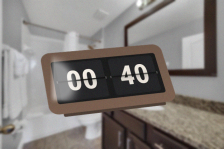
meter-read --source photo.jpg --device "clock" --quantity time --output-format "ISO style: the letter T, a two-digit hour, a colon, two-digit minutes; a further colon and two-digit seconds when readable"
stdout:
T00:40
